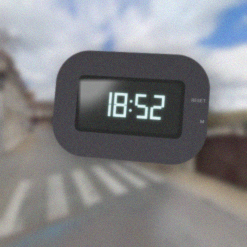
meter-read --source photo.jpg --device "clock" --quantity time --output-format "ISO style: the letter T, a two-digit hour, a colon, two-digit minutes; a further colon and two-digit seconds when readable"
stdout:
T18:52
